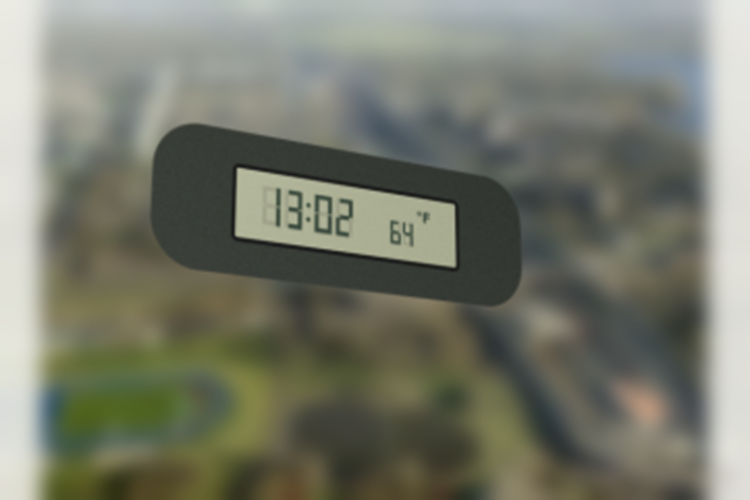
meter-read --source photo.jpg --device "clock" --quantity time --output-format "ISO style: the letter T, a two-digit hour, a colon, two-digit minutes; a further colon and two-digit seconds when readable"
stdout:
T13:02
